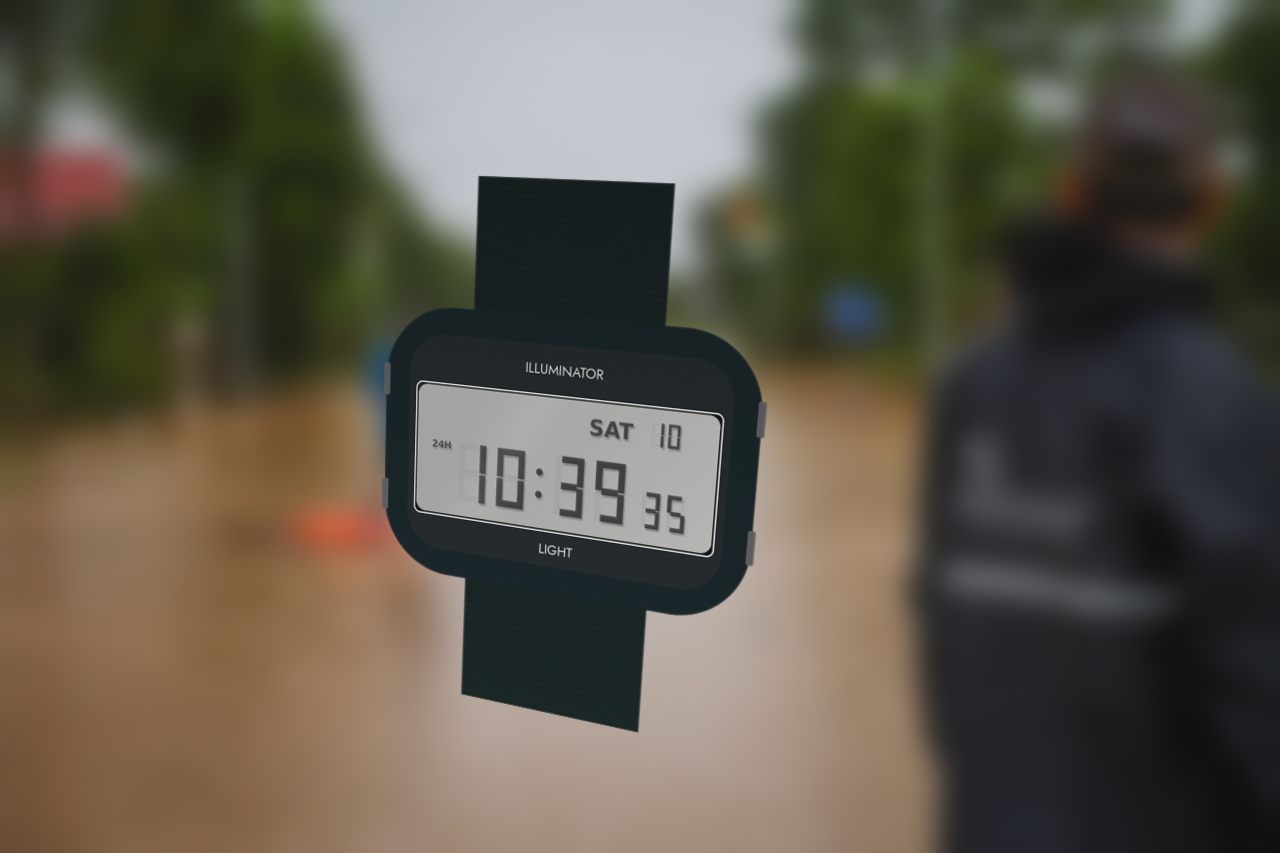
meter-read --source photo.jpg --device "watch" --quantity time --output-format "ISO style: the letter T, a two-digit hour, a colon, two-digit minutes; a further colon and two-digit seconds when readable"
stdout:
T10:39:35
